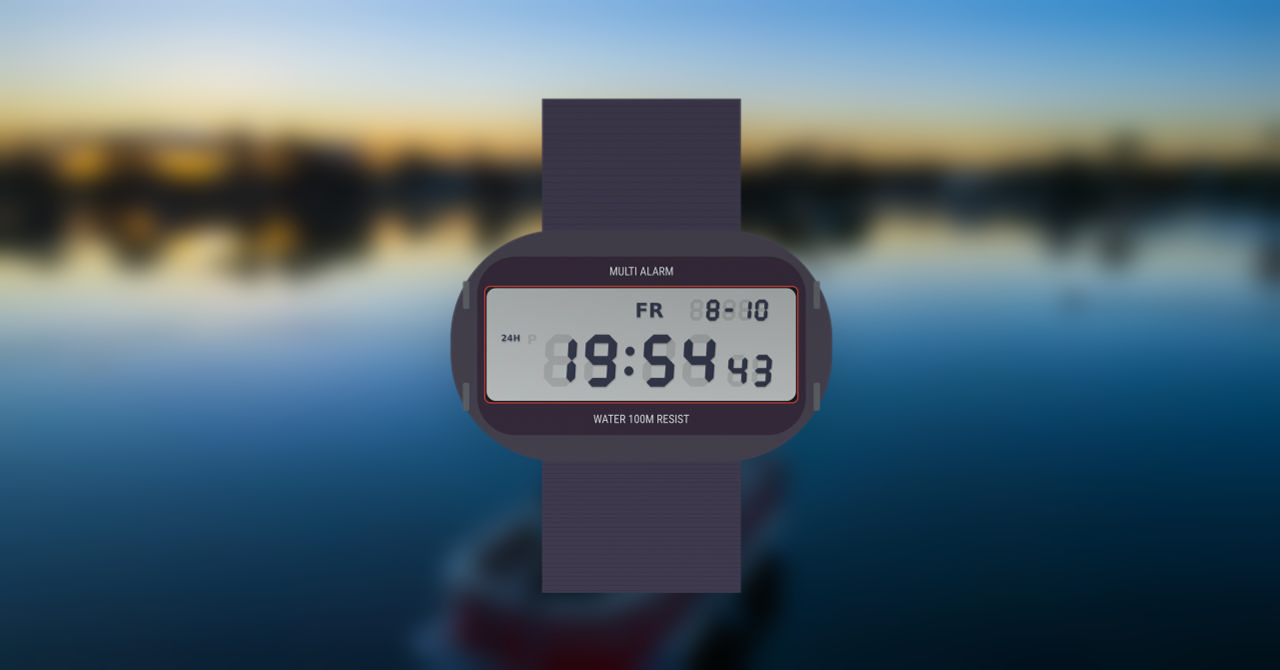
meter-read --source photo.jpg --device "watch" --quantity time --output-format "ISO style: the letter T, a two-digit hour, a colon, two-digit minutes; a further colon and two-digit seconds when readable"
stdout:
T19:54:43
